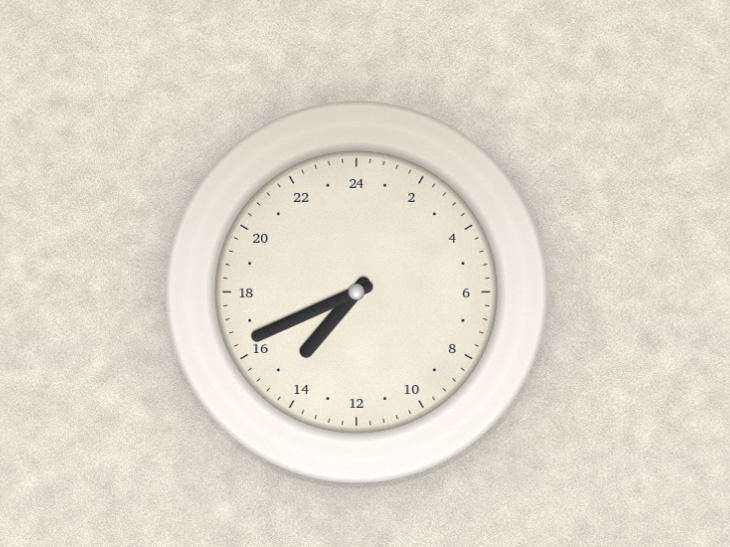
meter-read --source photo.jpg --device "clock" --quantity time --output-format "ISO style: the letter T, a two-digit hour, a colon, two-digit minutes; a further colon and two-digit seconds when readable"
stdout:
T14:41
